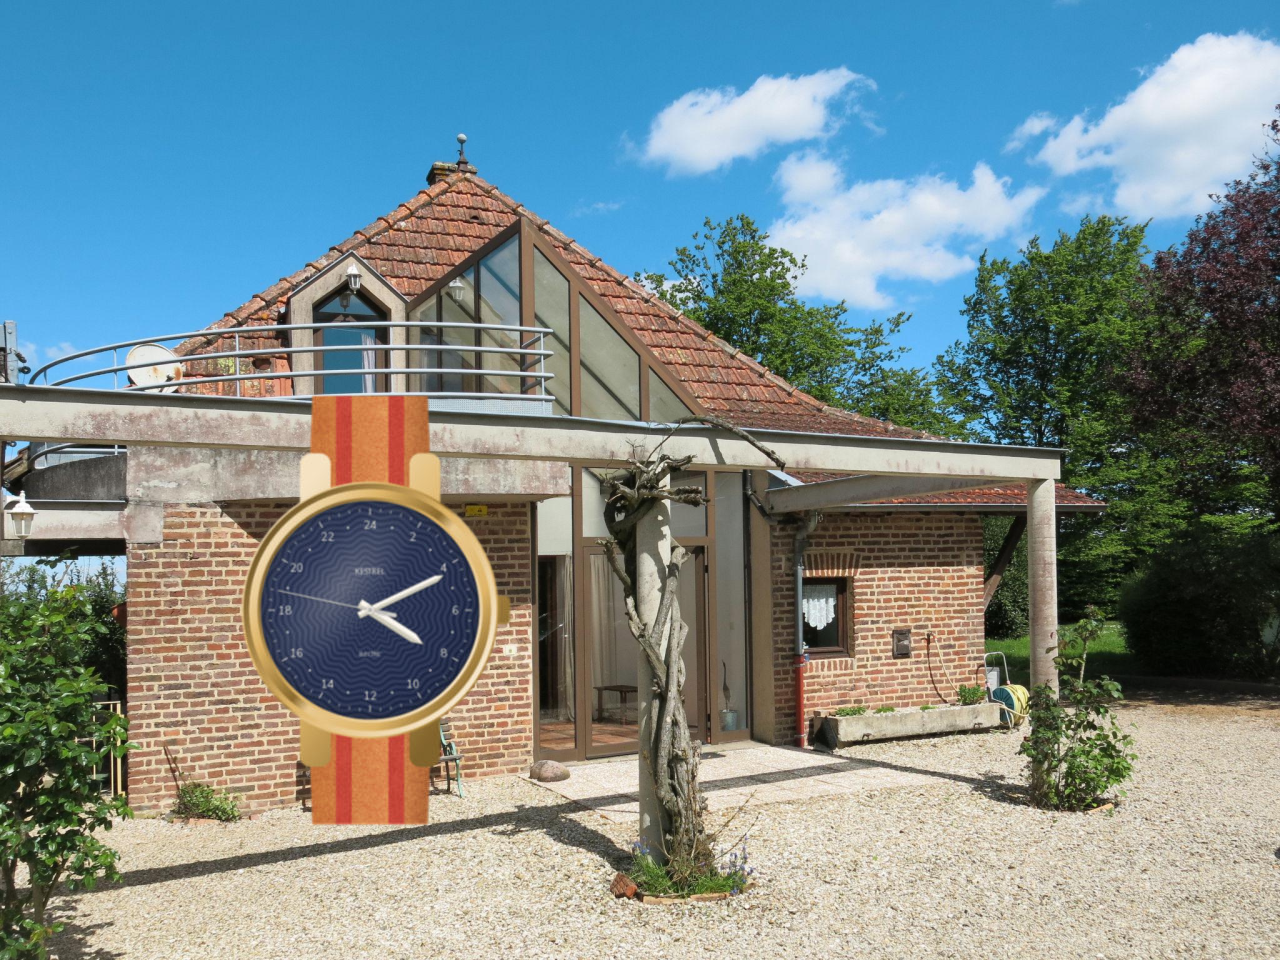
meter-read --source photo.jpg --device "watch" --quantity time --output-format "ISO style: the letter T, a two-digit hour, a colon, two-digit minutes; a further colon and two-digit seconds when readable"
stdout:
T08:10:47
